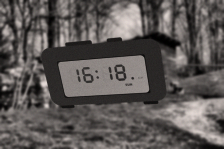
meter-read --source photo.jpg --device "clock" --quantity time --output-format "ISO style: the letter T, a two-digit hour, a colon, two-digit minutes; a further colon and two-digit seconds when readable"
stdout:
T16:18
